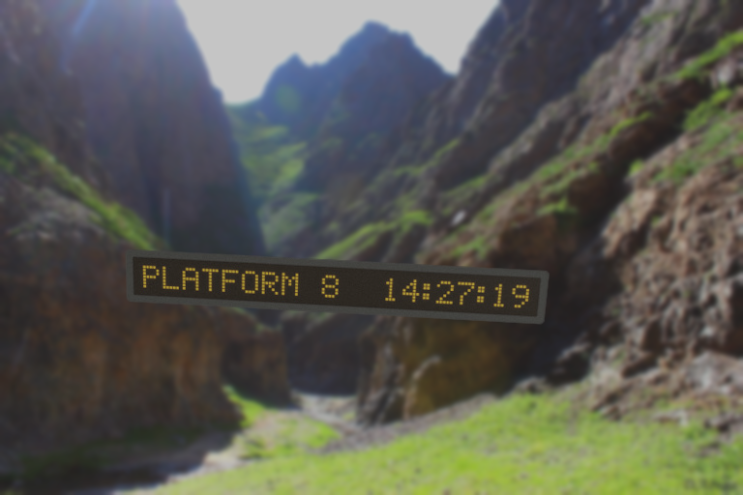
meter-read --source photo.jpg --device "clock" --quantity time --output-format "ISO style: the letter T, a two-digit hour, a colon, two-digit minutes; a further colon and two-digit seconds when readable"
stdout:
T14:27:19
